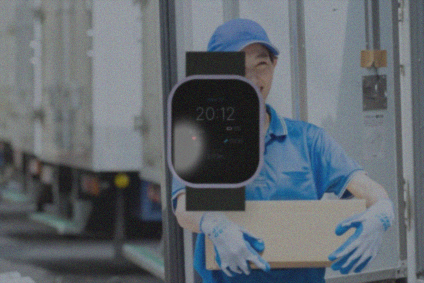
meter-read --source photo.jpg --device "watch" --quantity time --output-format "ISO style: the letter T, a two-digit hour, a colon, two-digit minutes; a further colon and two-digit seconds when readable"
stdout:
T20:12
